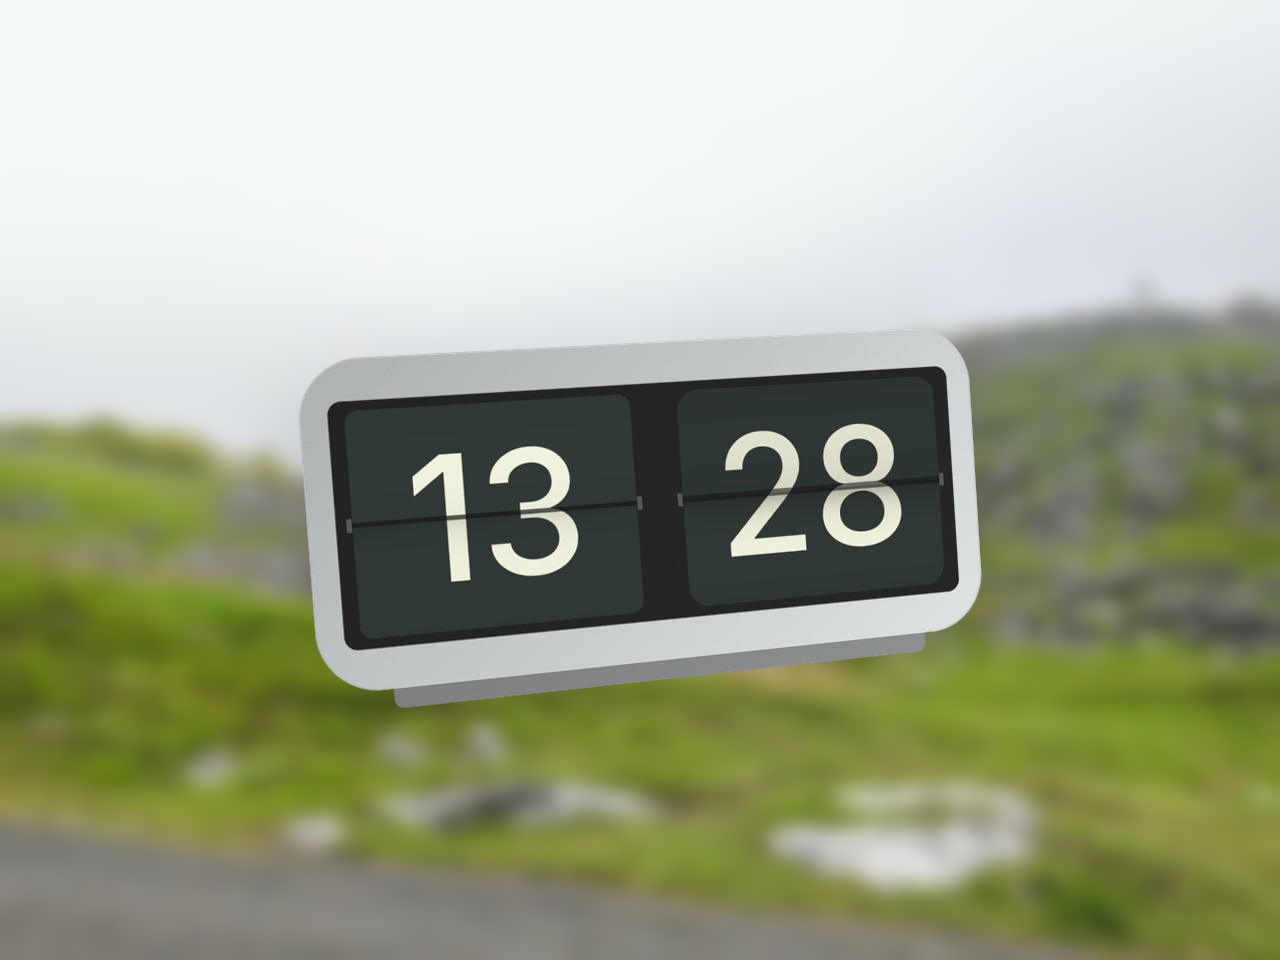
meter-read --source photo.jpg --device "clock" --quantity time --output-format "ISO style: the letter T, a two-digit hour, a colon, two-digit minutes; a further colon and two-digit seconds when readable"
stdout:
T13:28
